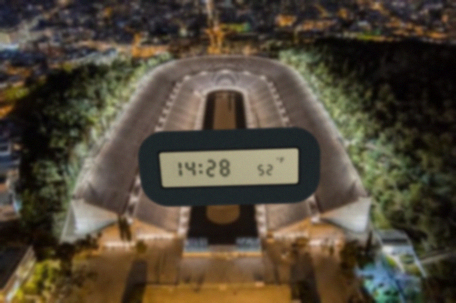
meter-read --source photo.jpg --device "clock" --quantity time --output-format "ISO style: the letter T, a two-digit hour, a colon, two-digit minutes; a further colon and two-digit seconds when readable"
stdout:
T14:28
